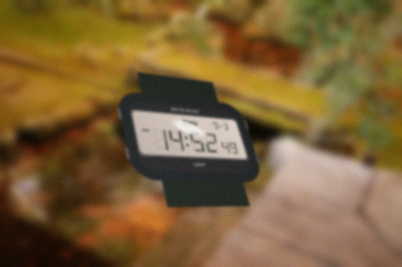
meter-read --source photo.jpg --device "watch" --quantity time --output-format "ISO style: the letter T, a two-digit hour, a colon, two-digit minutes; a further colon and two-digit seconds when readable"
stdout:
T14:52
